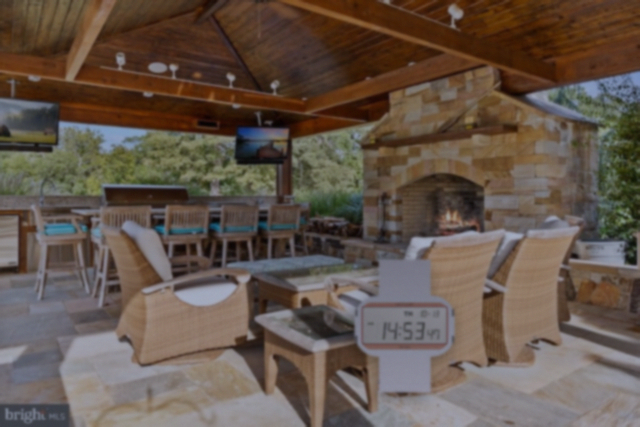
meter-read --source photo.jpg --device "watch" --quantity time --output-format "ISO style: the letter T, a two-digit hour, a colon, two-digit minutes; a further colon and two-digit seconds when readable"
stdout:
T14:53
